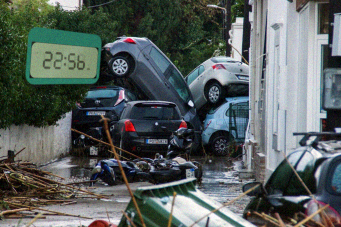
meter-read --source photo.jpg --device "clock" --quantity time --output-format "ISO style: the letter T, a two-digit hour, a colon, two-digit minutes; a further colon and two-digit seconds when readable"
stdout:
T22:56
